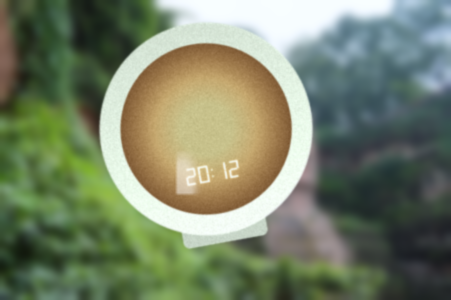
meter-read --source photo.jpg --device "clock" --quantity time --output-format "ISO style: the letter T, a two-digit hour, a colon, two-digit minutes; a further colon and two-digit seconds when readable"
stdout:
T20:12
